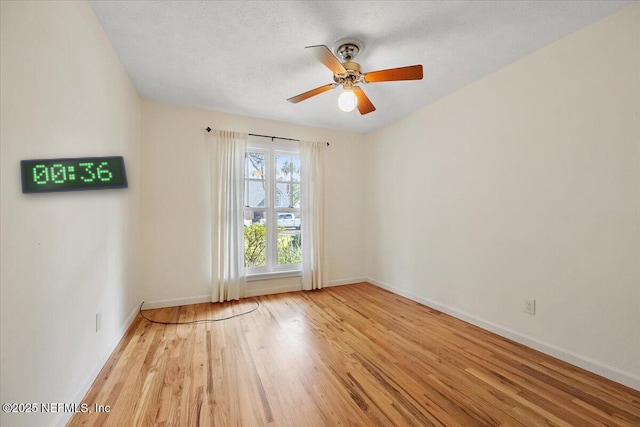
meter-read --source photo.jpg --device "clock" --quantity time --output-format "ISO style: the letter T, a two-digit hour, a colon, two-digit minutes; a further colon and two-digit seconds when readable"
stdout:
T00:36
